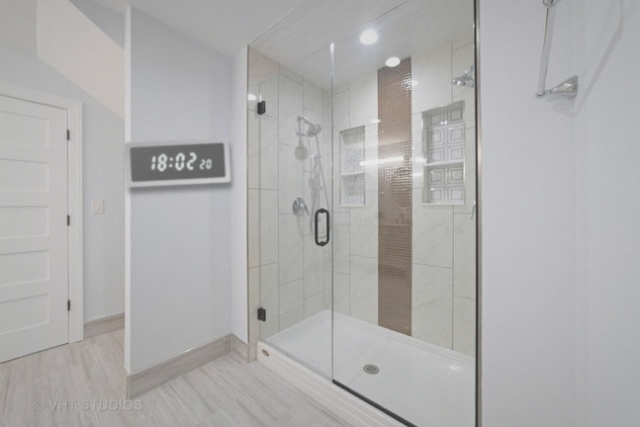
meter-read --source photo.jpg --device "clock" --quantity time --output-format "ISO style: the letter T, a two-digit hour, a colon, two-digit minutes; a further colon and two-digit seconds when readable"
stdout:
T18:02:20
